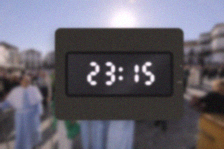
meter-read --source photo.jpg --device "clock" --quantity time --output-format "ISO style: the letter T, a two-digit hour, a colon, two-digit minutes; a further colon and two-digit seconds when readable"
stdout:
T23:15
